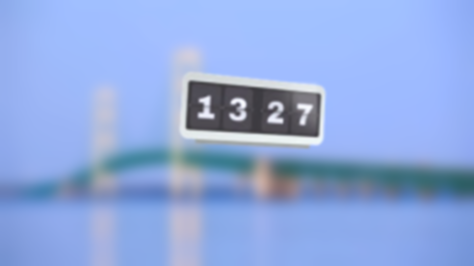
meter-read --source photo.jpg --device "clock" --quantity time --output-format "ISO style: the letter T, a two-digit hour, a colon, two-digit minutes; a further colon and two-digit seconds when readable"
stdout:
T13:27
